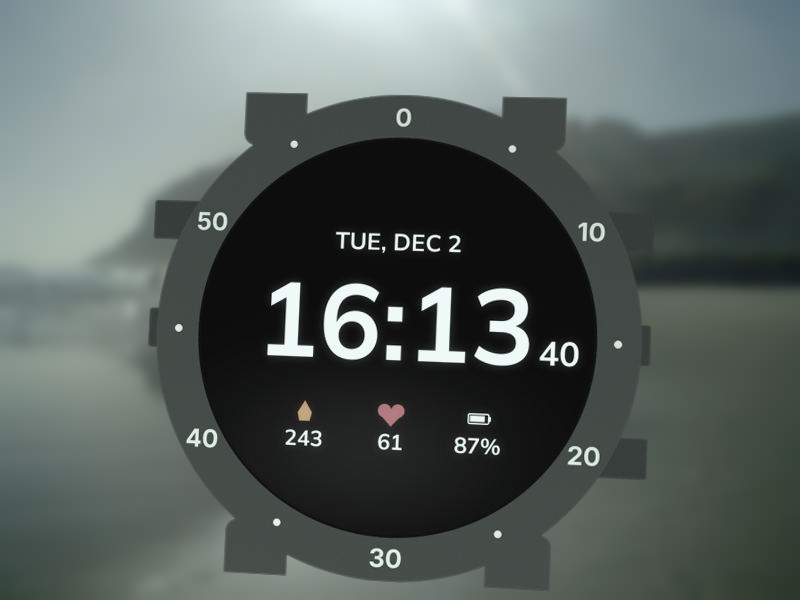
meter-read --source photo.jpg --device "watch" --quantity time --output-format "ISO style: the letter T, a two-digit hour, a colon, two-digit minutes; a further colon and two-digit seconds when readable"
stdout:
T16:13:40
